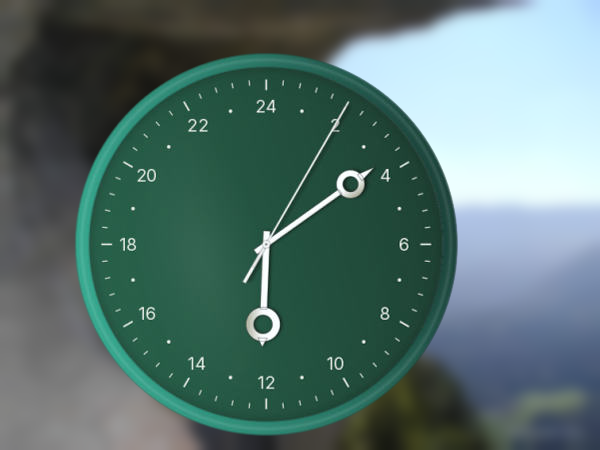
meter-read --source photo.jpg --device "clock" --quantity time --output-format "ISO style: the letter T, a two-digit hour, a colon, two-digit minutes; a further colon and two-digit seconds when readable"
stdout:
T12:09:05
